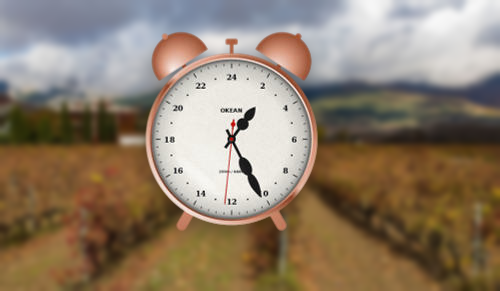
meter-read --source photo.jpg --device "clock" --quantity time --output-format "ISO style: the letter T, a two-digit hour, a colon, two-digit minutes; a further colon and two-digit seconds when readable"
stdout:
T02:25:31
